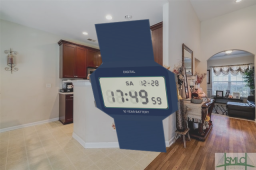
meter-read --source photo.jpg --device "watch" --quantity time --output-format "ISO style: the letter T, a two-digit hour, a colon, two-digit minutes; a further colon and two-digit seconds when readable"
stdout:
T17:49:59
